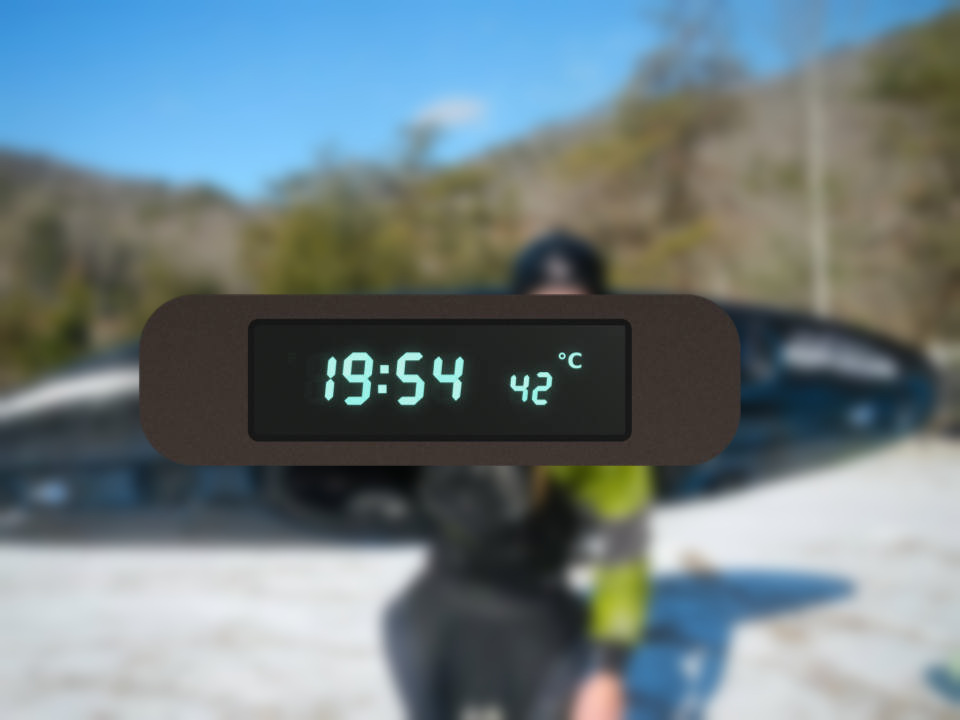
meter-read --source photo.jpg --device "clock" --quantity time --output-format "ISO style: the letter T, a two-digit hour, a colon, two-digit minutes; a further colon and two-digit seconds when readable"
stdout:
T19:54
